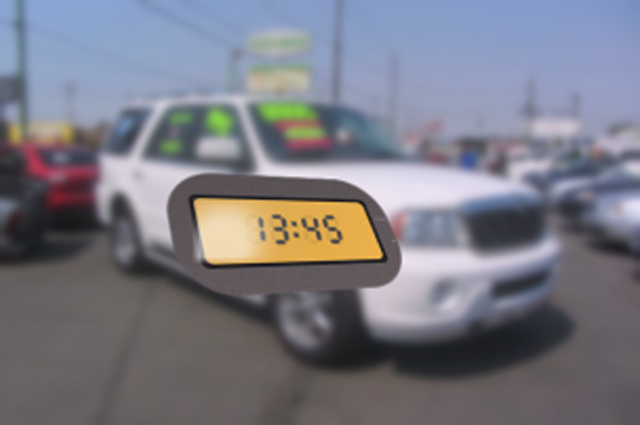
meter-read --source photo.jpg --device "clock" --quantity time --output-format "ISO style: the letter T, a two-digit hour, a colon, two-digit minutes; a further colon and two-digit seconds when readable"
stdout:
T13:45
